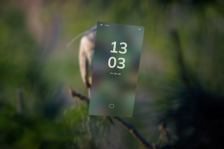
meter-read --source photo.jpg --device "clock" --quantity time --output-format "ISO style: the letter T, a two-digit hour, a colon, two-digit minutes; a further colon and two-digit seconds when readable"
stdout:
T13:03
